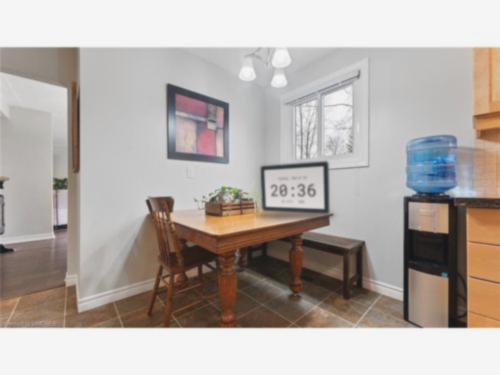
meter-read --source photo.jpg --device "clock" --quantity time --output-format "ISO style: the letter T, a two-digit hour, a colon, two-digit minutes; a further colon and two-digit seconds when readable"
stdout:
T20:36
